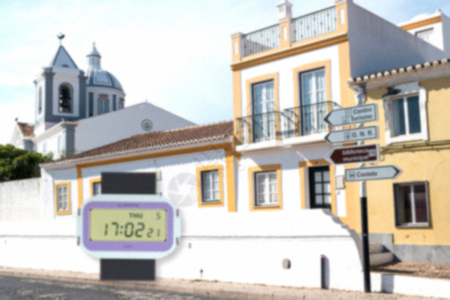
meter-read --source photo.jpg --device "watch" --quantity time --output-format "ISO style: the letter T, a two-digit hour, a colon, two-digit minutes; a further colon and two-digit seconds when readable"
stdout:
T17:02
